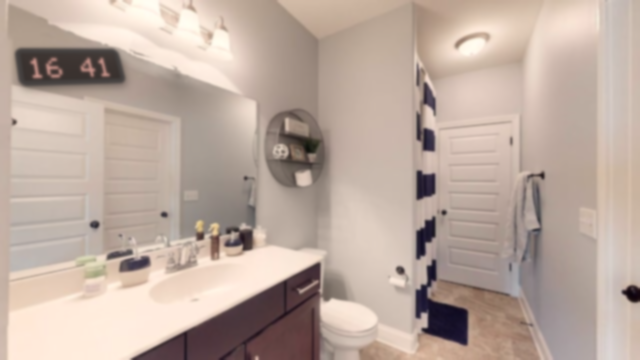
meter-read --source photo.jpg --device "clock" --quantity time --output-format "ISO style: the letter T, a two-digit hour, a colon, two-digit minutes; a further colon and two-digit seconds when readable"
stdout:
T16:41
